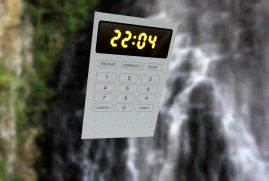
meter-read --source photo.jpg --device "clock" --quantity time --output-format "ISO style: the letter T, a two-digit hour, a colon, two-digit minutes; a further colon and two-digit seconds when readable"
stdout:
T22:04
